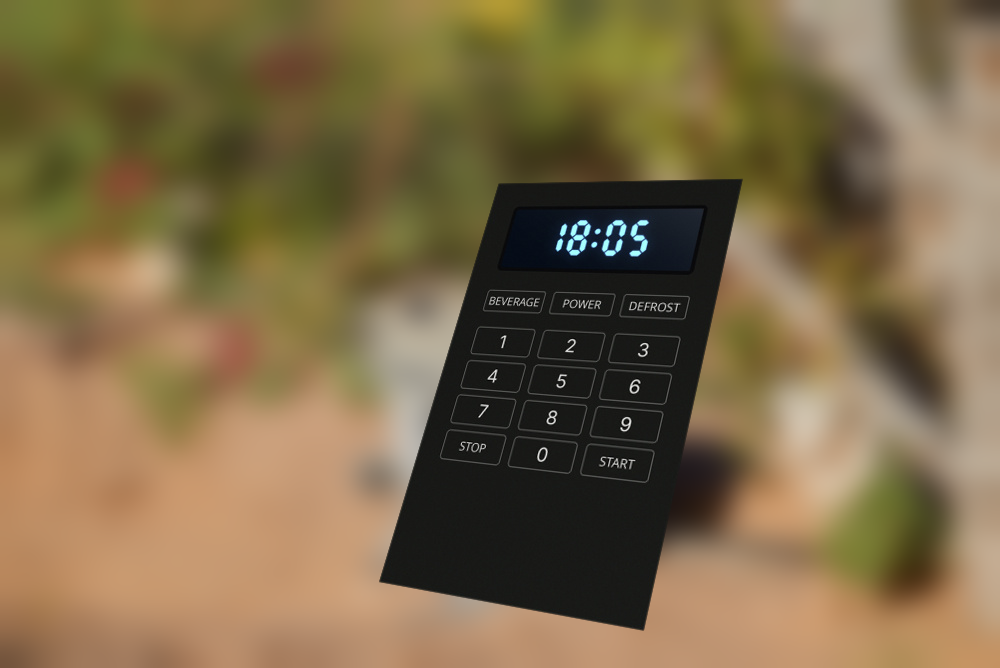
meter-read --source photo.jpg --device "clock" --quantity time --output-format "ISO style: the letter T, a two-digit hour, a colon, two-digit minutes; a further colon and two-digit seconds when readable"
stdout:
T18:05
